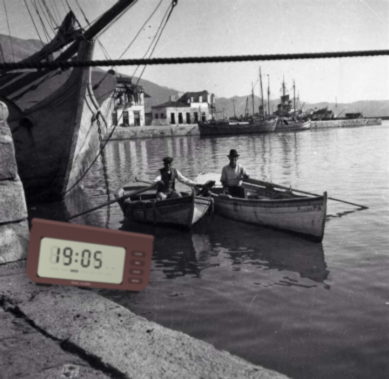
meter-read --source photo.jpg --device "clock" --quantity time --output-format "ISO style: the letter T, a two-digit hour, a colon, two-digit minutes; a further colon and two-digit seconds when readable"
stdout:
T19:05
